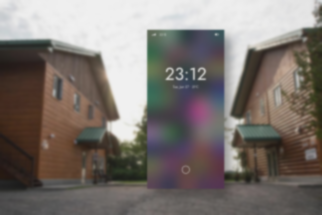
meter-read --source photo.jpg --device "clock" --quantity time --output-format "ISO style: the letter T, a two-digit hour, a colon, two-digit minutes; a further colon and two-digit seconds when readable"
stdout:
T23:12
